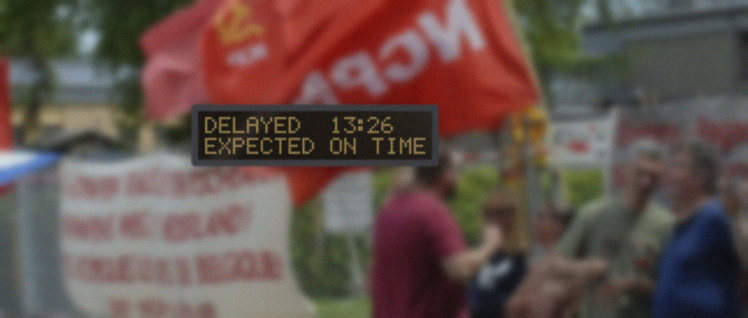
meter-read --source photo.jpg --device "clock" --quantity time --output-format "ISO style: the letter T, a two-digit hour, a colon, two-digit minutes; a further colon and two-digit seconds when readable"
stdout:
T13:26
